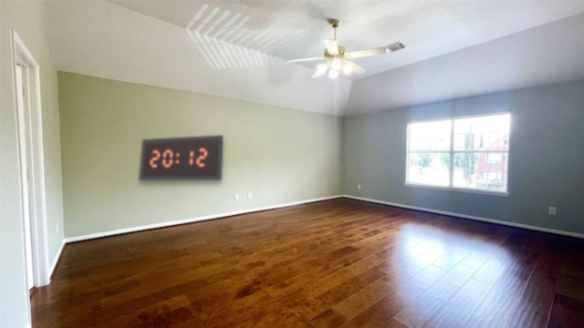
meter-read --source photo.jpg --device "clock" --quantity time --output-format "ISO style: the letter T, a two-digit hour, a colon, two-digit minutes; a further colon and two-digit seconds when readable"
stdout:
T20:12
